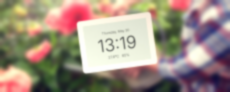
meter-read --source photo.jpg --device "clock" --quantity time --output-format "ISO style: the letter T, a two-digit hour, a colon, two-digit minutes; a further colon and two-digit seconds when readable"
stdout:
T13:19
